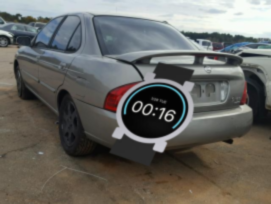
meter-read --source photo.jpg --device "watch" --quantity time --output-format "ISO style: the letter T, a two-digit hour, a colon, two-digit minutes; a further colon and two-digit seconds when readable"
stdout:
T00:16
